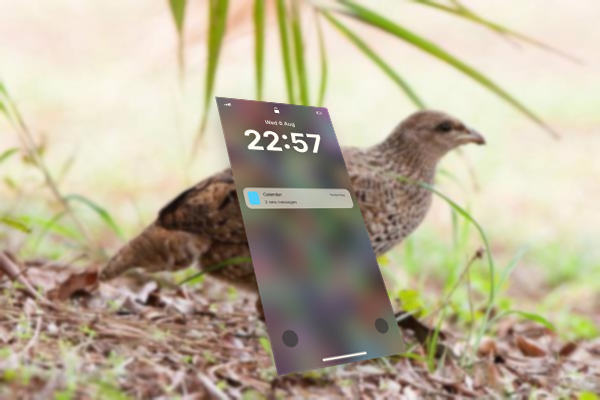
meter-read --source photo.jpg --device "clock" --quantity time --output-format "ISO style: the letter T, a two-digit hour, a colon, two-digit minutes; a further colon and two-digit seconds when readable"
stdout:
T22:57
